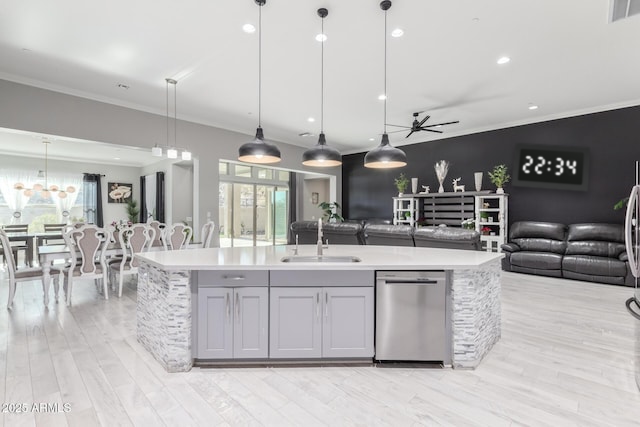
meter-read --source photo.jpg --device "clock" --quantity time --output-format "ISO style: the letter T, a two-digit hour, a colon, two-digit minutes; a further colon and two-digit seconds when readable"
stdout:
T22:34
